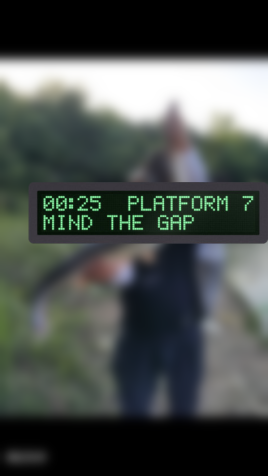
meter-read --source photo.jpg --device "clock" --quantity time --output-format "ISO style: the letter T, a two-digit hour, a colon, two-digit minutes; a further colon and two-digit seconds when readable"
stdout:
T00:25
